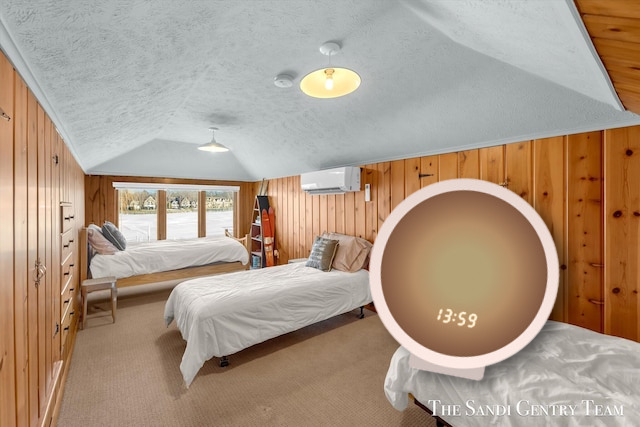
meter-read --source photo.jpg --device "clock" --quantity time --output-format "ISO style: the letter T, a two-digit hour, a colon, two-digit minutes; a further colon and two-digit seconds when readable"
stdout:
T13:59
